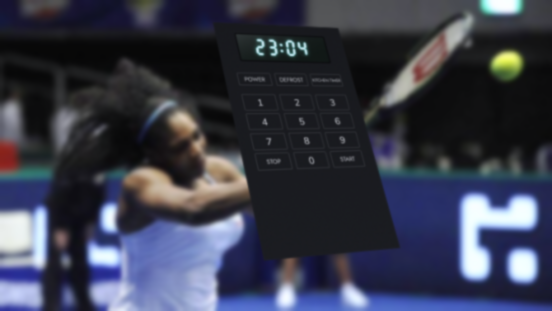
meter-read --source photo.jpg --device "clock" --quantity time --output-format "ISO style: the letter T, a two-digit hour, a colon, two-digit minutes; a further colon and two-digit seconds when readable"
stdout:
T23:04
